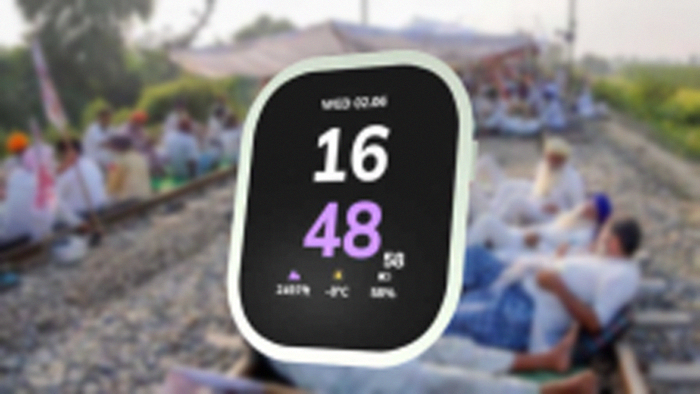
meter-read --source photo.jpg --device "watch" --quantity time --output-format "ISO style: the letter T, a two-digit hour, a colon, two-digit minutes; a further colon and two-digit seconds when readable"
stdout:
T16:48
